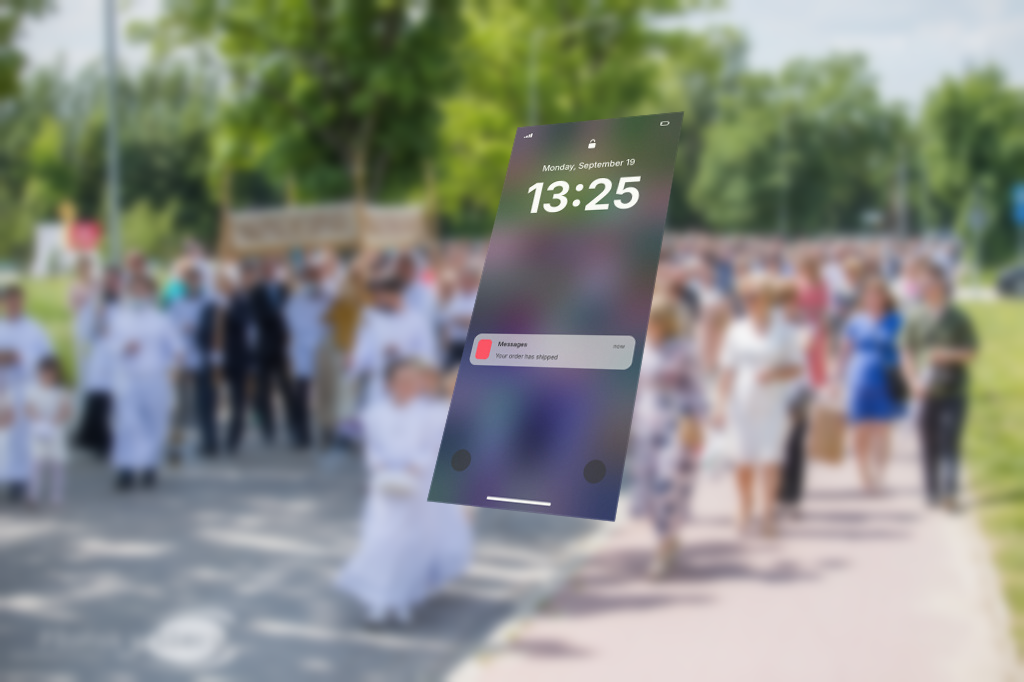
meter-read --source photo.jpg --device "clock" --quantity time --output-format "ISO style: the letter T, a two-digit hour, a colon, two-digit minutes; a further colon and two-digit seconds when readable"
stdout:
T13:25
